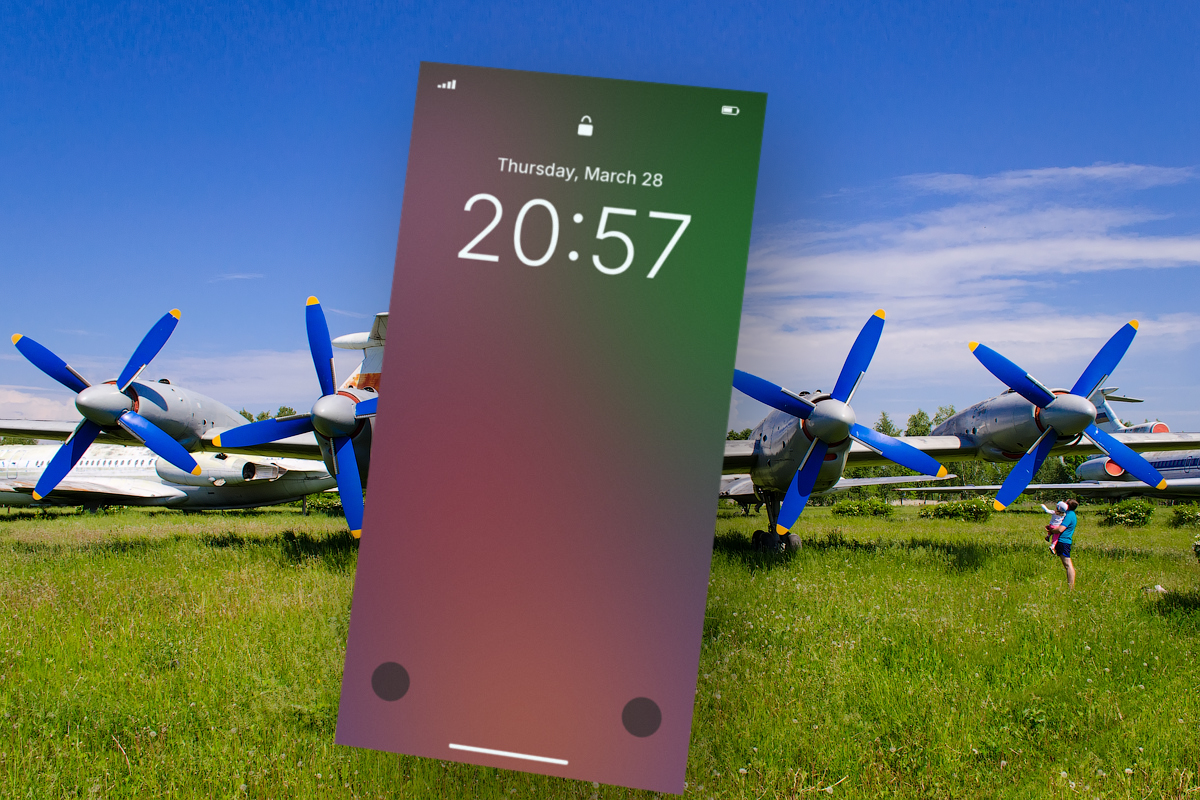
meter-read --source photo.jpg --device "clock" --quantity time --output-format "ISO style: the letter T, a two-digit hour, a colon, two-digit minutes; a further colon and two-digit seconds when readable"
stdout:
T20:57
